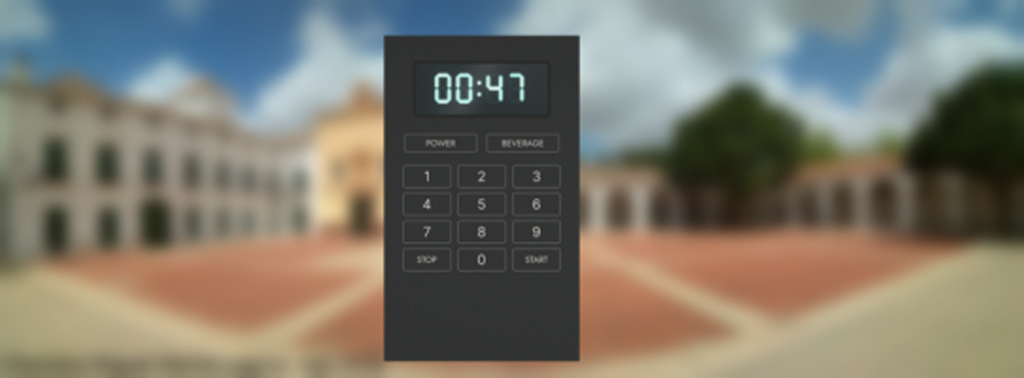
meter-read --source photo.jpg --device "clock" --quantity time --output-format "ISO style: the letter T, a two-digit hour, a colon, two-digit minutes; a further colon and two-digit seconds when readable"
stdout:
T00:47
